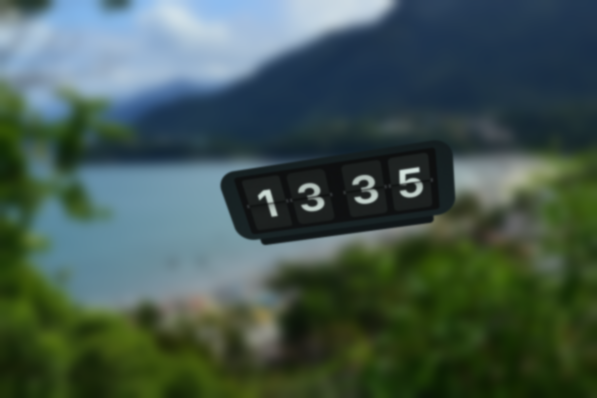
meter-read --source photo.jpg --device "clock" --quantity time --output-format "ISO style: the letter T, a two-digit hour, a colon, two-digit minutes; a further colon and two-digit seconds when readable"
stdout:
T13:35
